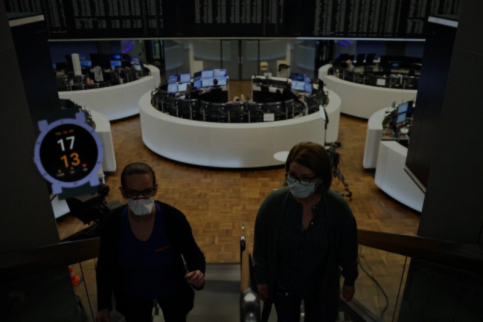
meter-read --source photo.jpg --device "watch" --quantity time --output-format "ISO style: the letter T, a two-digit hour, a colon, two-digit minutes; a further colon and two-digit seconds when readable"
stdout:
T17:13
